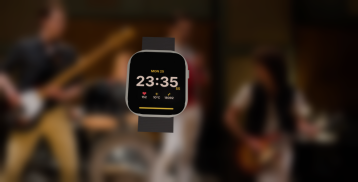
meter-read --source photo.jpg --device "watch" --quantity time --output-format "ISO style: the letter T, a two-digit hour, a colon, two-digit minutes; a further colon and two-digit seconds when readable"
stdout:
T23:35
